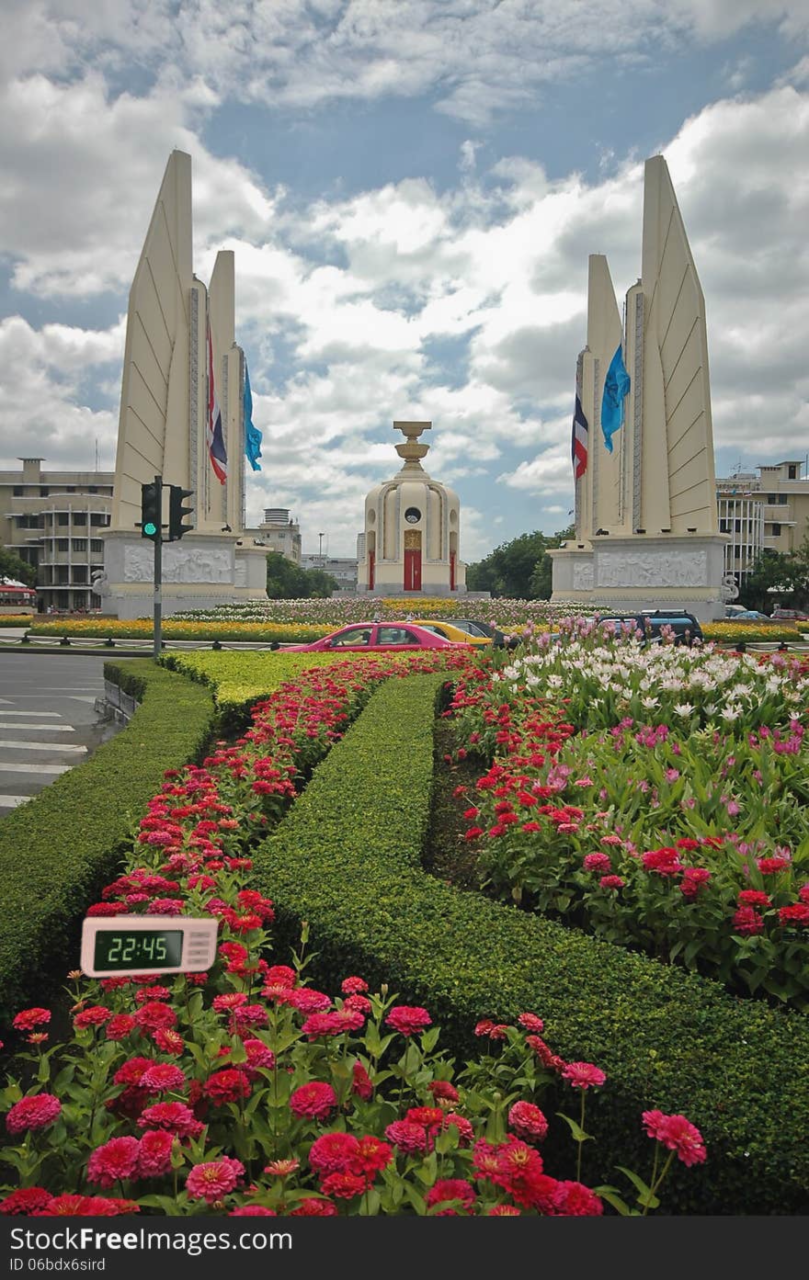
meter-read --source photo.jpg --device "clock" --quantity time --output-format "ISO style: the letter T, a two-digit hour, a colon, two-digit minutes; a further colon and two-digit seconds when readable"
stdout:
T22:45
